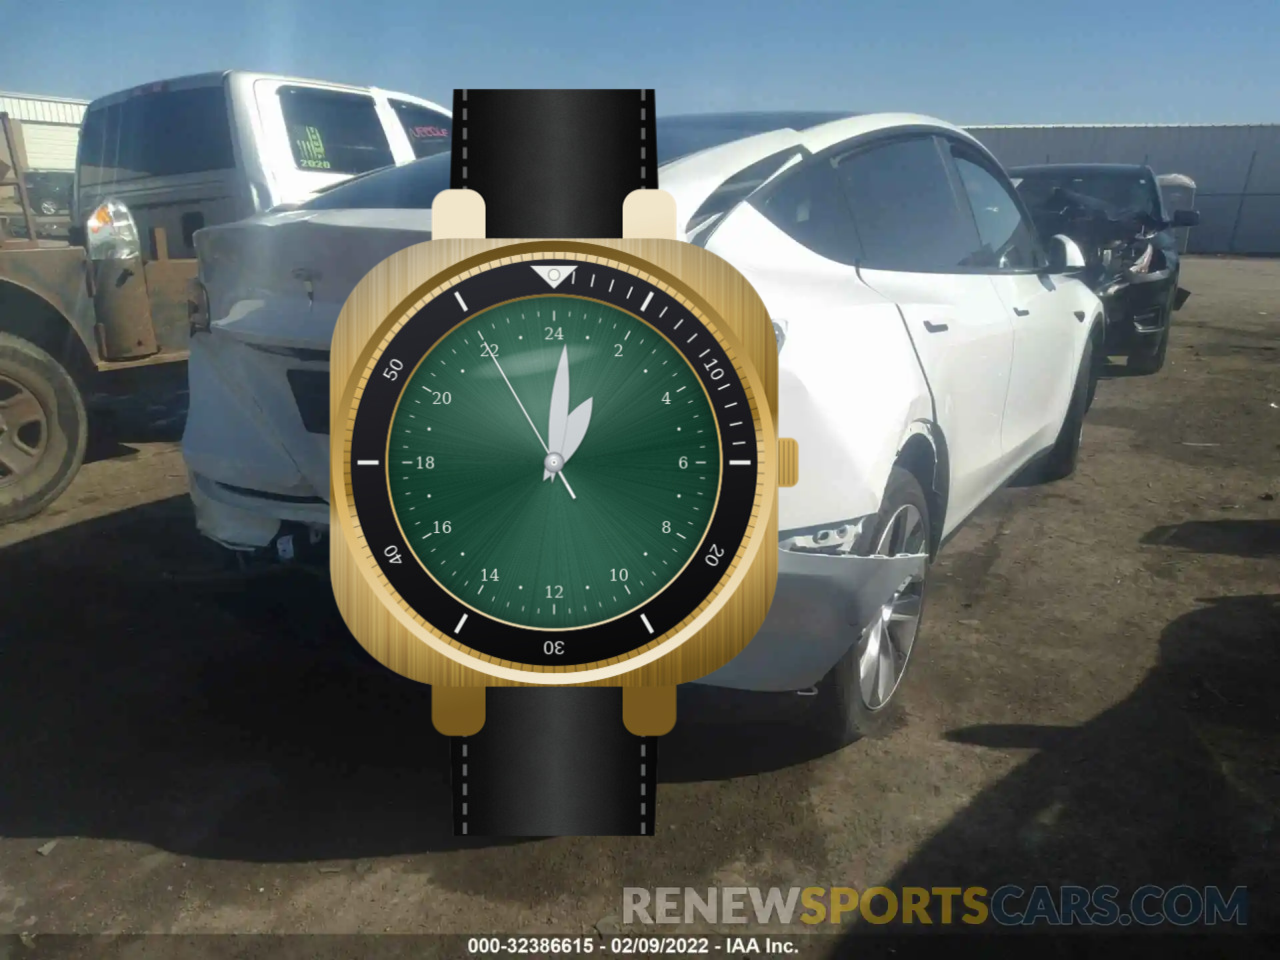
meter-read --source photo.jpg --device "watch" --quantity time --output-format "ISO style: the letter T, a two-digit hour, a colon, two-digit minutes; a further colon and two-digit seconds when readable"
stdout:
T02:00:55
